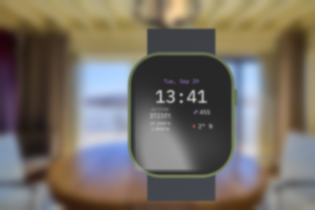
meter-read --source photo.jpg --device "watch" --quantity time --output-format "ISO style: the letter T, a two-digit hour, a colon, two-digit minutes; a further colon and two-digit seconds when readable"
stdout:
T13:41
